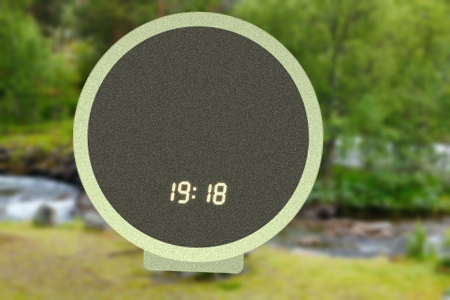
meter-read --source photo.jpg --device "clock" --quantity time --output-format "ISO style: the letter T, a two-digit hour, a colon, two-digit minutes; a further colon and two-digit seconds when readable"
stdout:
T19:18
